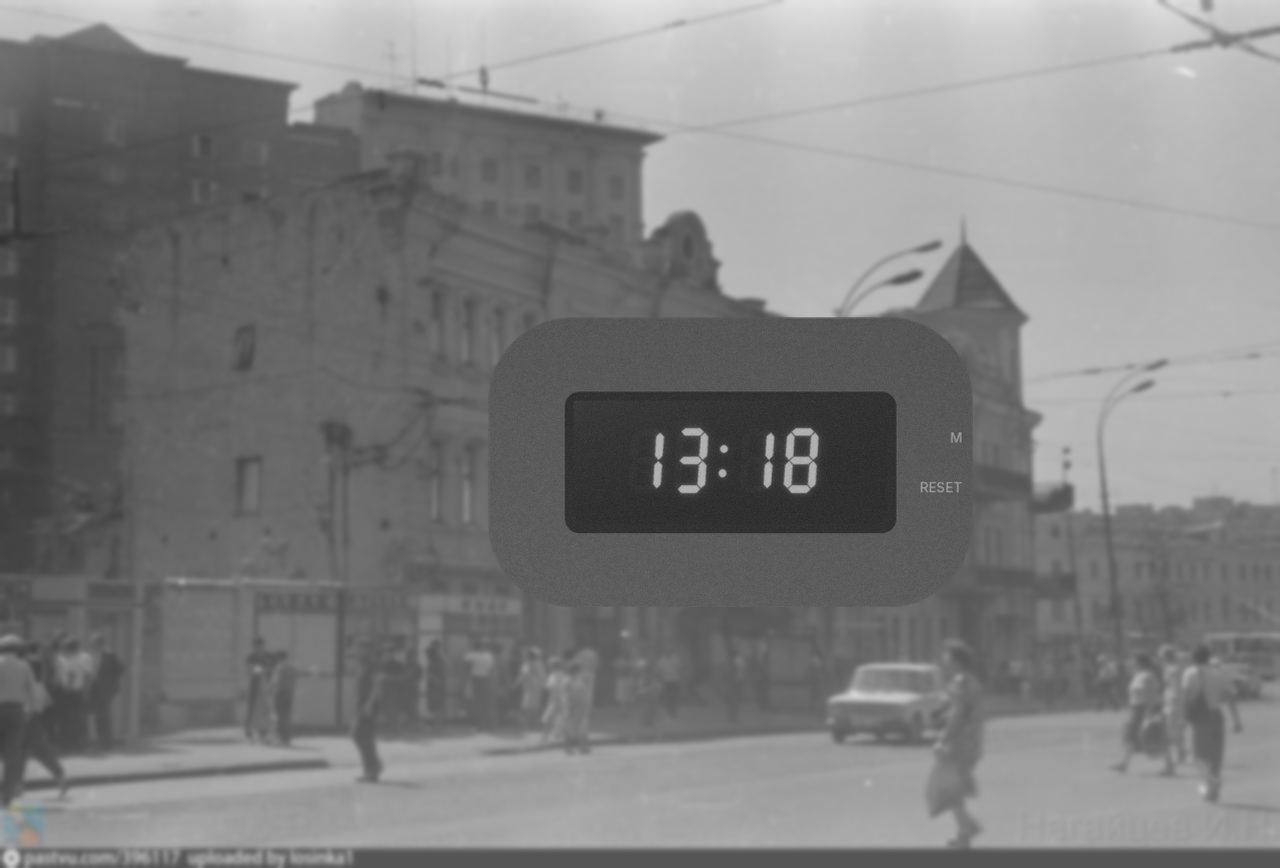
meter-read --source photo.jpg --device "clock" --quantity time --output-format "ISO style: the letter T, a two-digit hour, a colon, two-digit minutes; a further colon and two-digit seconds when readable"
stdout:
T13:18
